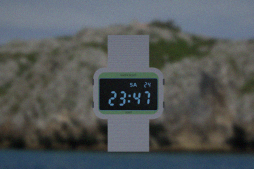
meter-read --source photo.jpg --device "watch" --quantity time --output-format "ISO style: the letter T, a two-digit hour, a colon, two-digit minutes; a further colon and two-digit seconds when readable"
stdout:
T23:47
